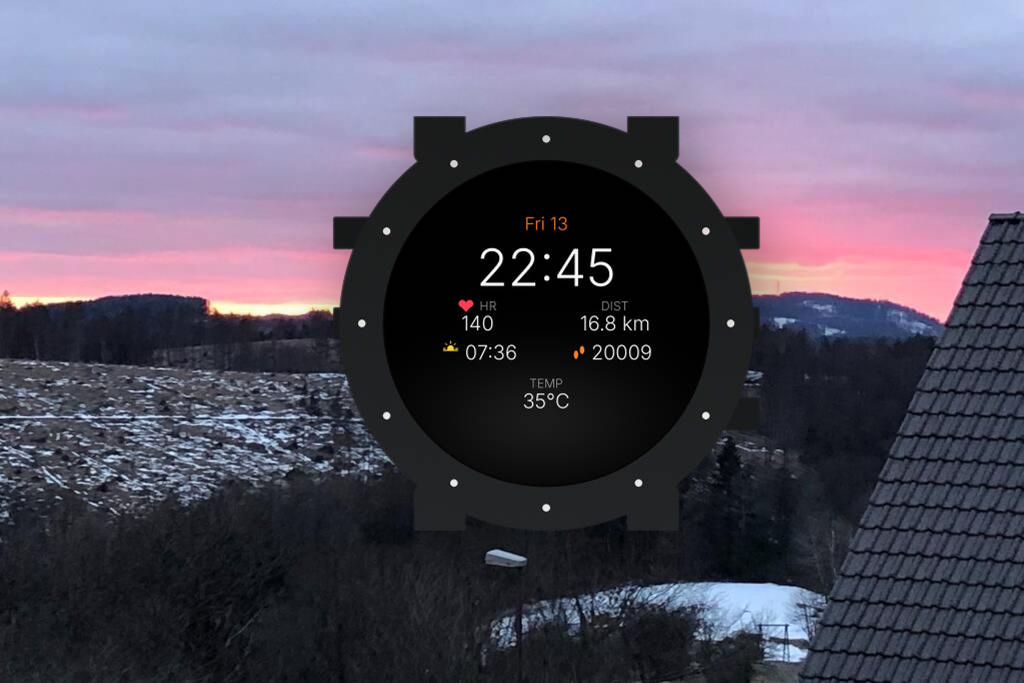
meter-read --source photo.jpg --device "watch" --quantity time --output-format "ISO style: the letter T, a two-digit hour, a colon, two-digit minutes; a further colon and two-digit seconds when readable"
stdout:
T22:45
